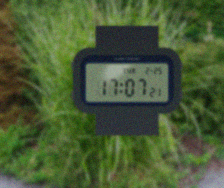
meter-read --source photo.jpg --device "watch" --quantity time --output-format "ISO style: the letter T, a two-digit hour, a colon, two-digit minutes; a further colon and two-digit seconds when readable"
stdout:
T17:07
